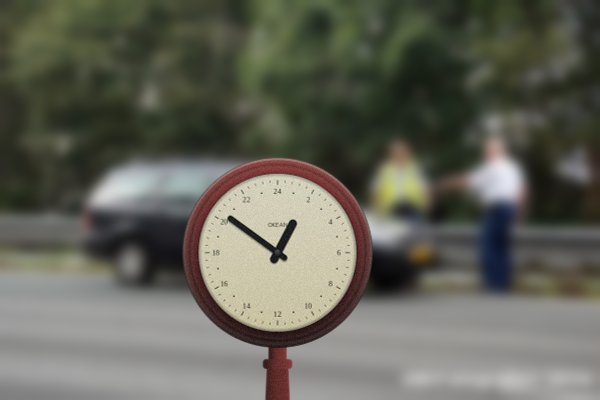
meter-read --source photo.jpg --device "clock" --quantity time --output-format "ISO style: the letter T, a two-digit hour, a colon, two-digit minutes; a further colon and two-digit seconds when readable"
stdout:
T01:51
